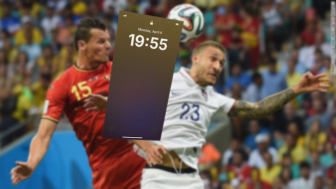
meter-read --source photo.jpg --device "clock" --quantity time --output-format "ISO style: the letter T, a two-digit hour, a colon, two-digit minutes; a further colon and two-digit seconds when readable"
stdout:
T19:55
